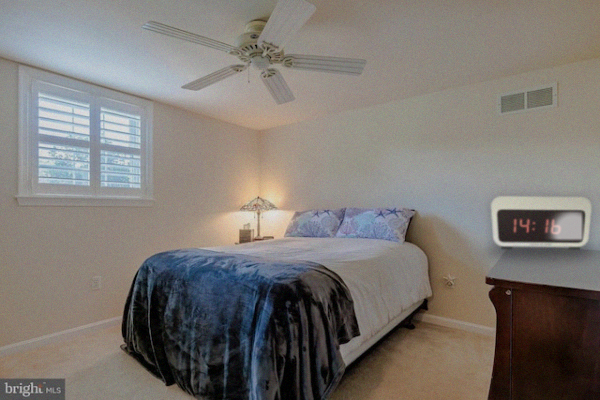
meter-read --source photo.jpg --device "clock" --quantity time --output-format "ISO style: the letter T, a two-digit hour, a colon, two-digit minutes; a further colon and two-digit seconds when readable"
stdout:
T14:16
